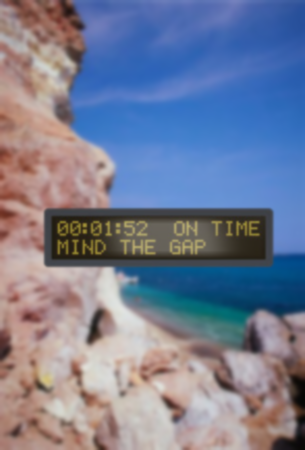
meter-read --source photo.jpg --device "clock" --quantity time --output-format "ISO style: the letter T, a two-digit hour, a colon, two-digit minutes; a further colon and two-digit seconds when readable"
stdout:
T00:01:52
